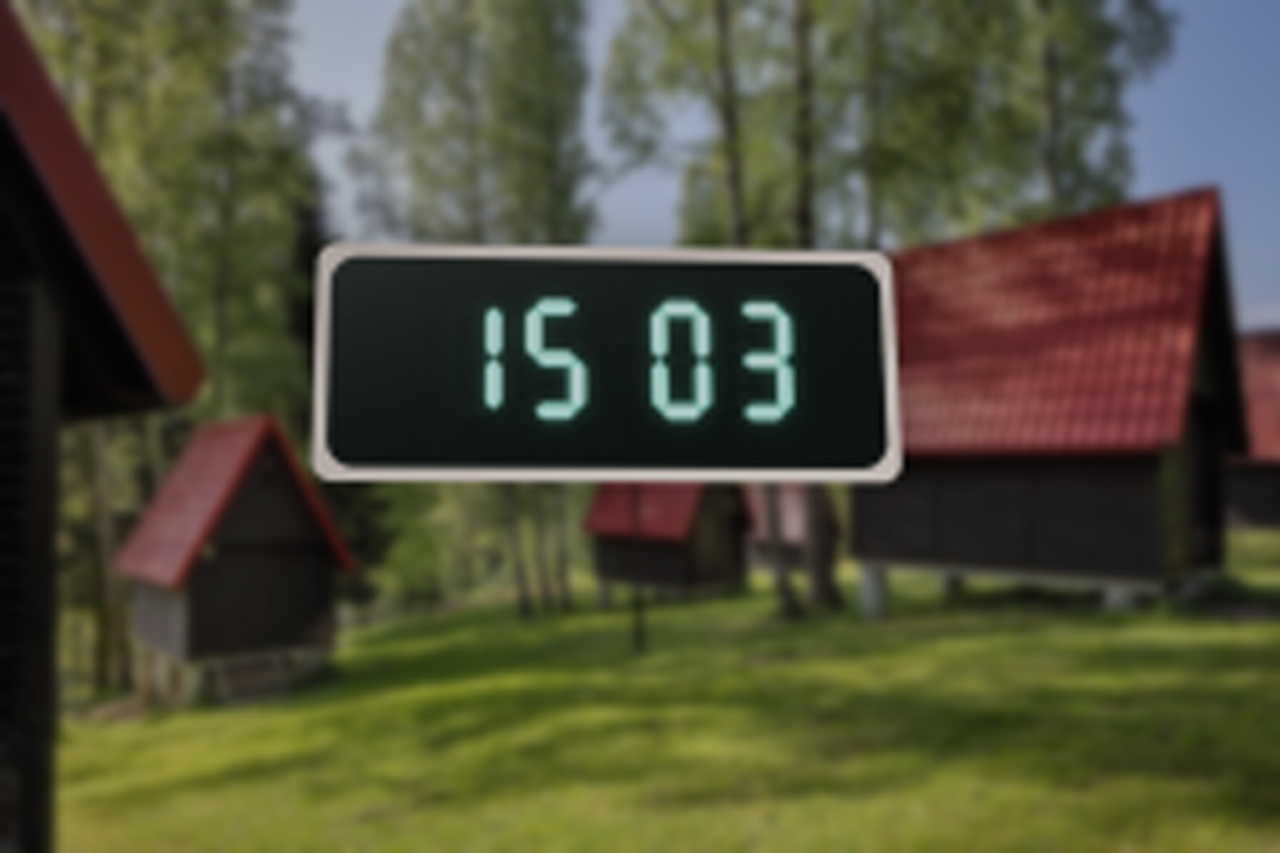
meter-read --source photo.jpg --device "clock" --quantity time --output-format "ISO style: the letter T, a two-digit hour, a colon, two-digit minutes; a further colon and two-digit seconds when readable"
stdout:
T15:03
